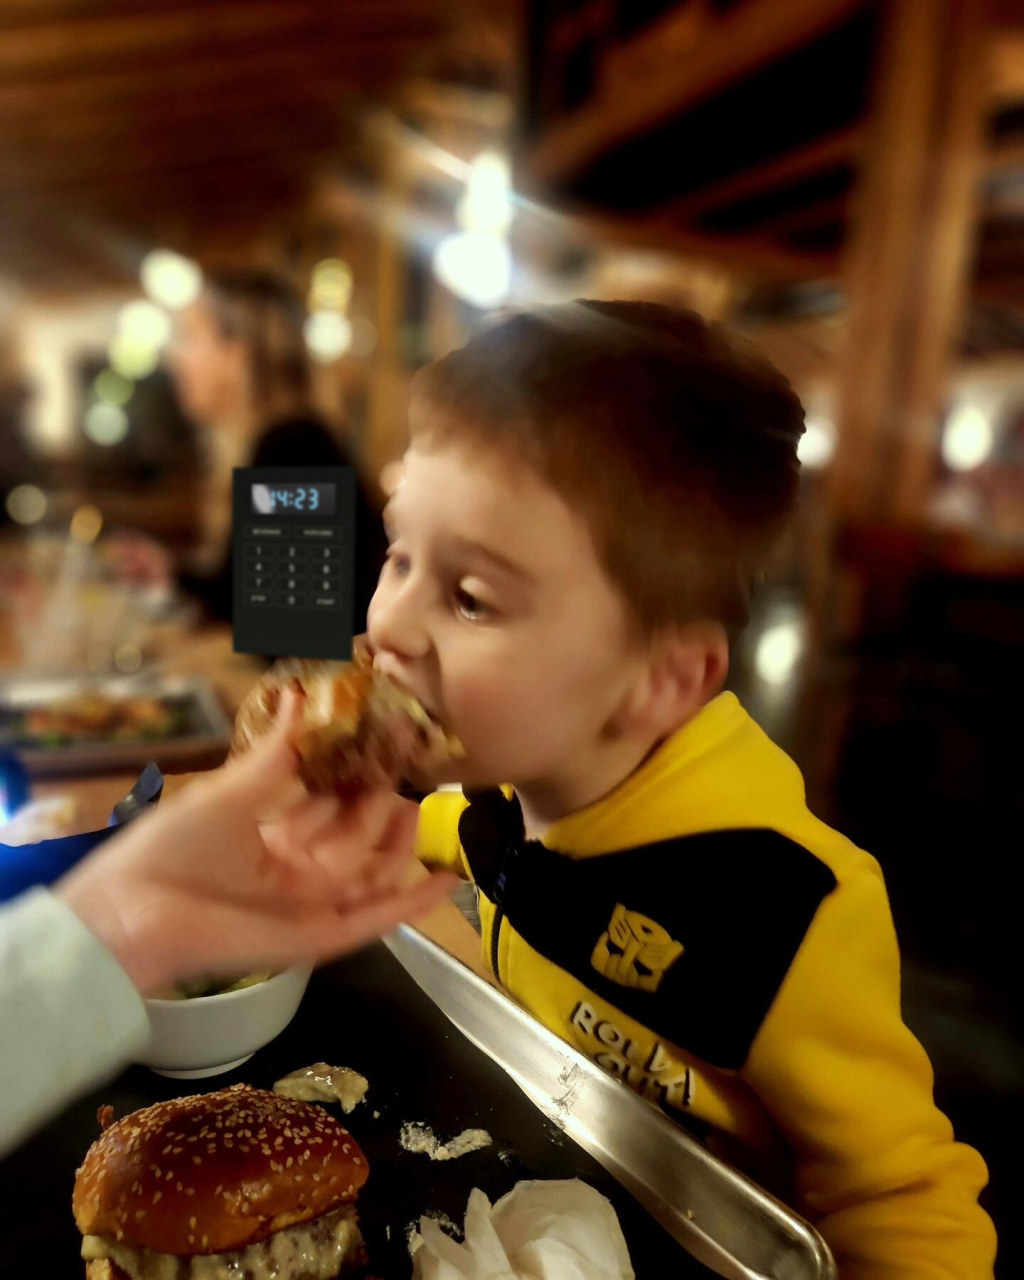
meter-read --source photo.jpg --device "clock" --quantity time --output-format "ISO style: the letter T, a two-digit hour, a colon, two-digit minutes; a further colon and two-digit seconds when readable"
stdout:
T14:23
